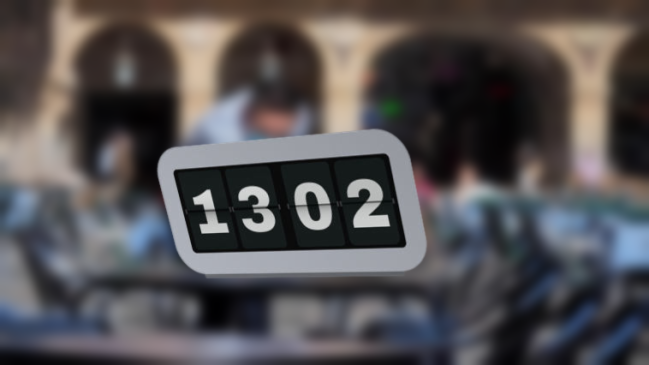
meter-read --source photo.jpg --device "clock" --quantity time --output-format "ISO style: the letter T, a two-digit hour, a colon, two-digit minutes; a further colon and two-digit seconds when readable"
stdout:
T13:02
